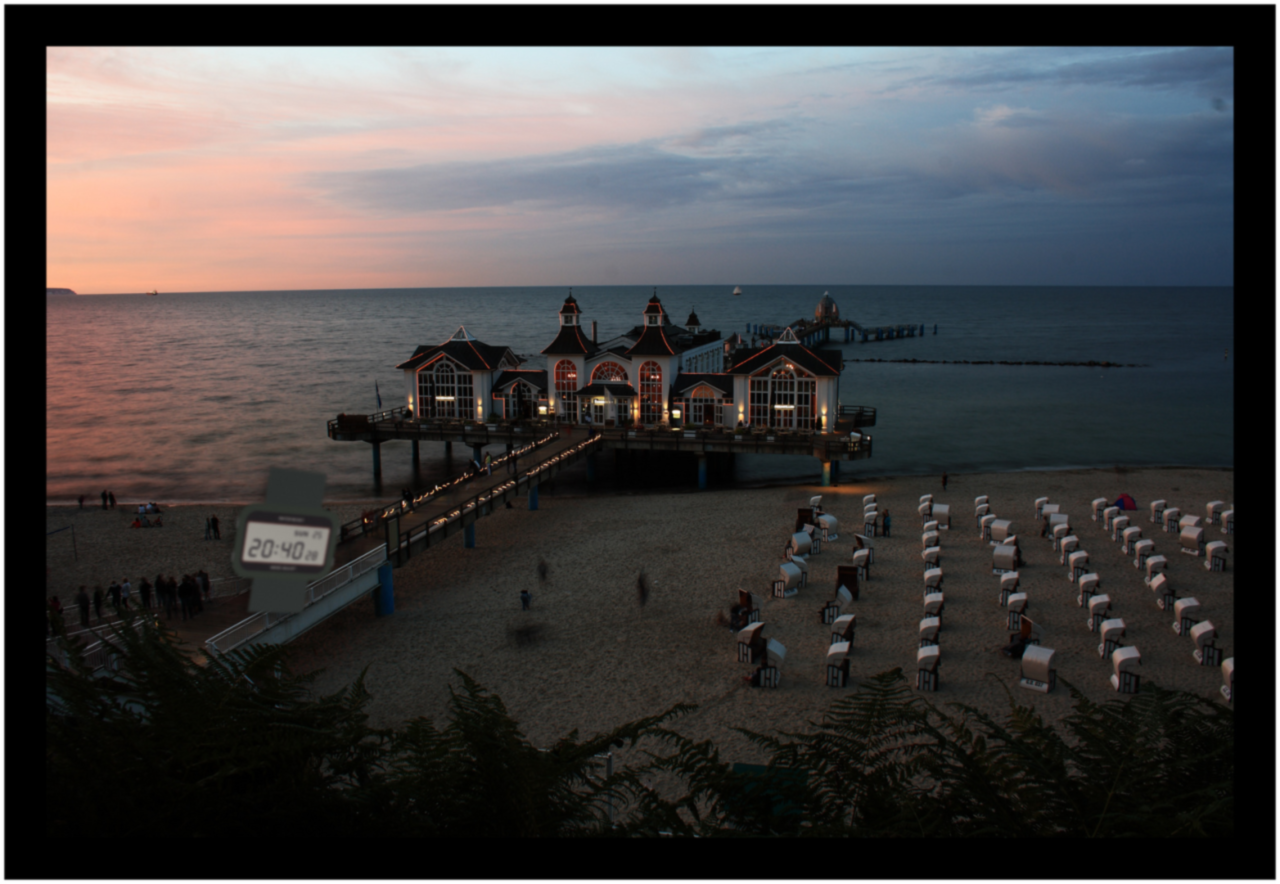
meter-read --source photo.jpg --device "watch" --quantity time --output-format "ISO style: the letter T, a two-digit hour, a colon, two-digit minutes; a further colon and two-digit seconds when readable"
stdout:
T20:40
